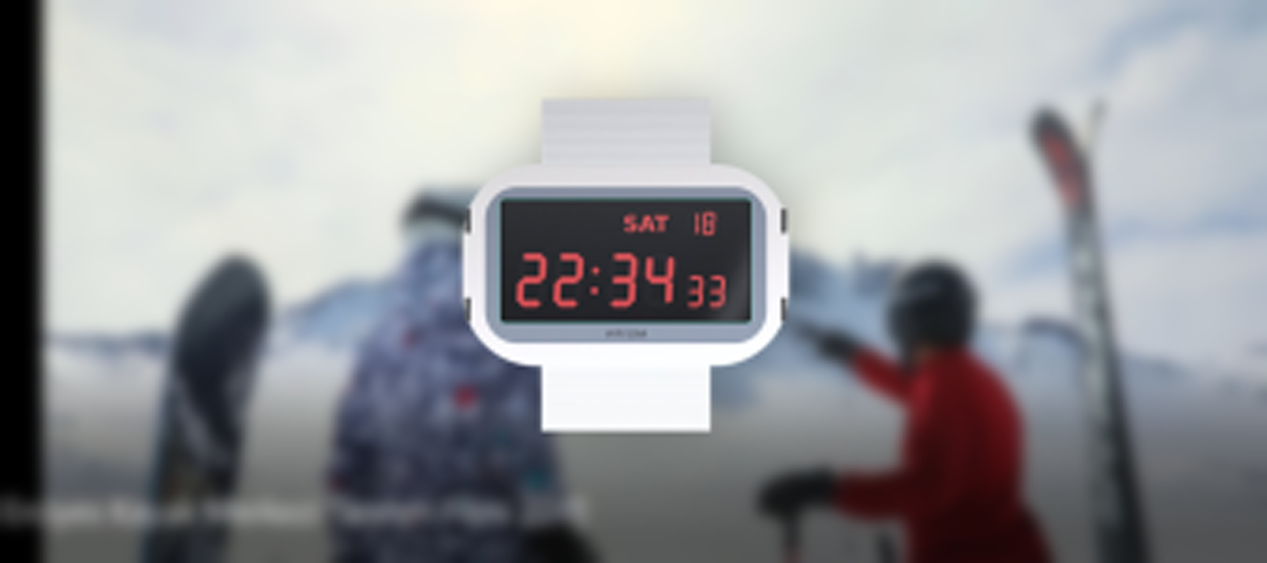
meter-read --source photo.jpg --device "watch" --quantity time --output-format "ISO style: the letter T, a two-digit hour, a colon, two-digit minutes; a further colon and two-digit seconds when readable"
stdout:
T22:34:33
